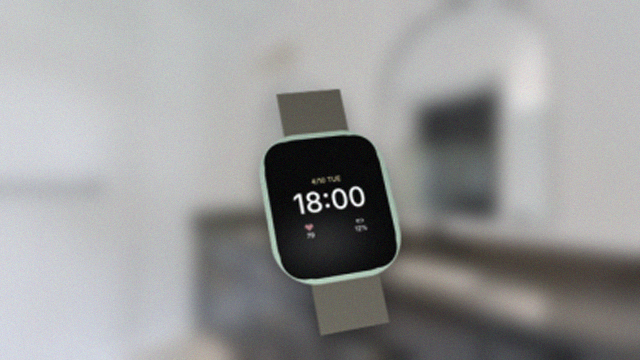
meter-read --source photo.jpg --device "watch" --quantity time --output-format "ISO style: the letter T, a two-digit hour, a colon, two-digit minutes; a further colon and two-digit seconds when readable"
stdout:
T18:00
